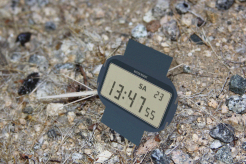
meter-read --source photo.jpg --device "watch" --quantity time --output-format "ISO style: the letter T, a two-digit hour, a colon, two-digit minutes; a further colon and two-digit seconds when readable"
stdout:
T13:47:55
